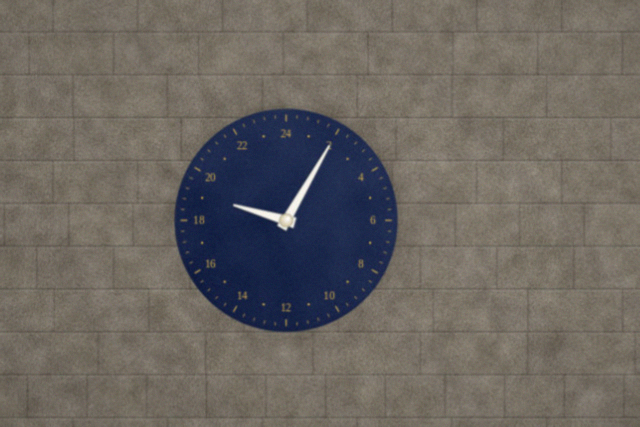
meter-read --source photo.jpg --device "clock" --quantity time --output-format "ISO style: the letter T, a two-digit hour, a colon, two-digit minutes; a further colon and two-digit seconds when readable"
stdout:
T19:05
